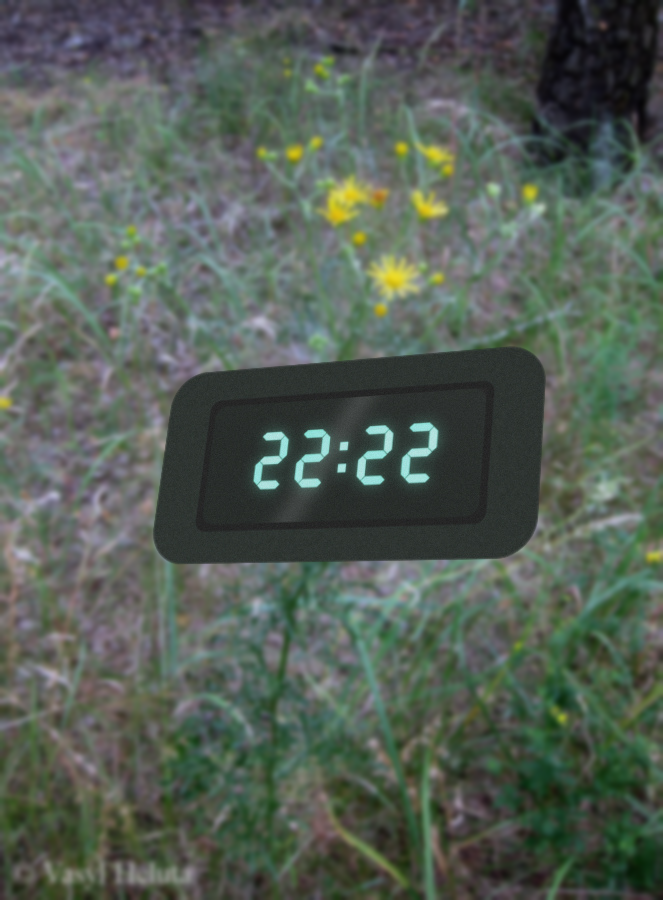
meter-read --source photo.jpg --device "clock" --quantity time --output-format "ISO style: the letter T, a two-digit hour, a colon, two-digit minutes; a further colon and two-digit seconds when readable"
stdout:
T22:22
